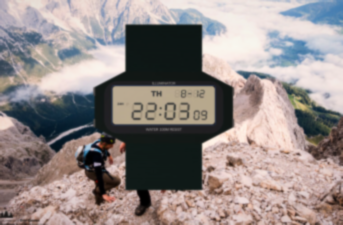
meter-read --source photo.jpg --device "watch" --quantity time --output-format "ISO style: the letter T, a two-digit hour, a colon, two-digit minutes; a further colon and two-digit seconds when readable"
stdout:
T22:03
